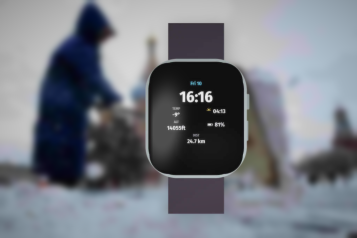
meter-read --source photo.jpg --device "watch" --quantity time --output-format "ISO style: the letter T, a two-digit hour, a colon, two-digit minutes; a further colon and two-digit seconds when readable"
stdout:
T16:16
